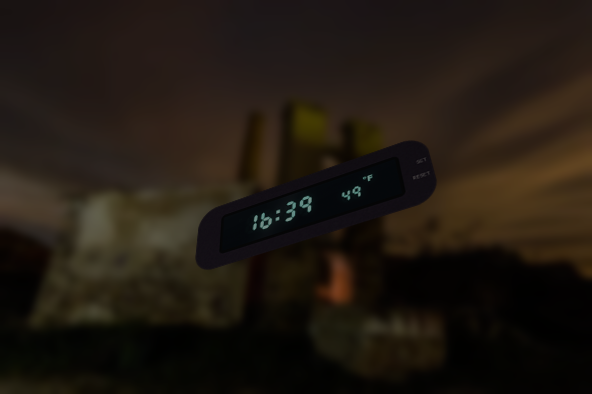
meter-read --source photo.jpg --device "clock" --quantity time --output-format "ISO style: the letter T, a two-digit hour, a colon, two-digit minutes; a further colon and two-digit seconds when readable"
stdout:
T16:39
